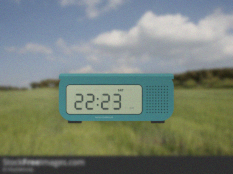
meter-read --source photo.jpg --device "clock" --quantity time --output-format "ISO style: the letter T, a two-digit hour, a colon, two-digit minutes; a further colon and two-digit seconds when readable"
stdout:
T22:23
